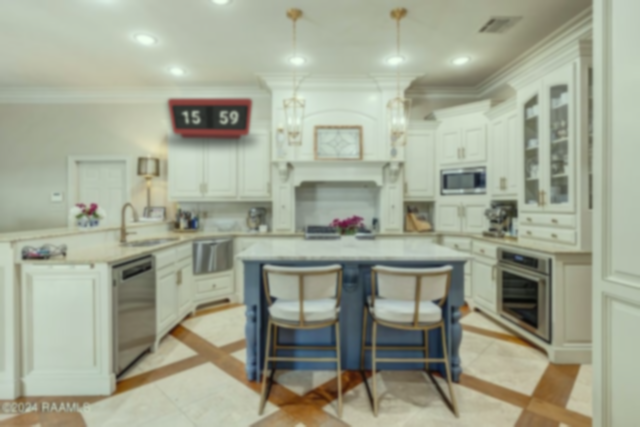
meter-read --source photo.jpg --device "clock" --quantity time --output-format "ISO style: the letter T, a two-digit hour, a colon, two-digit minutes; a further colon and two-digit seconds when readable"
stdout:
T15:59
